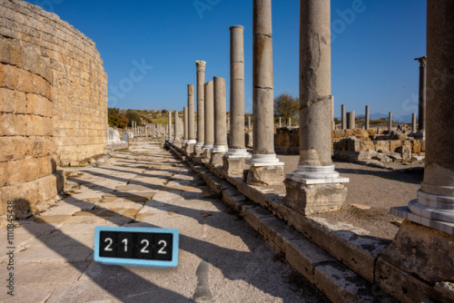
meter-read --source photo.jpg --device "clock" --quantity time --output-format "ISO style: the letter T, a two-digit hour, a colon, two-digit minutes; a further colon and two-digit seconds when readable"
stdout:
T21:22
